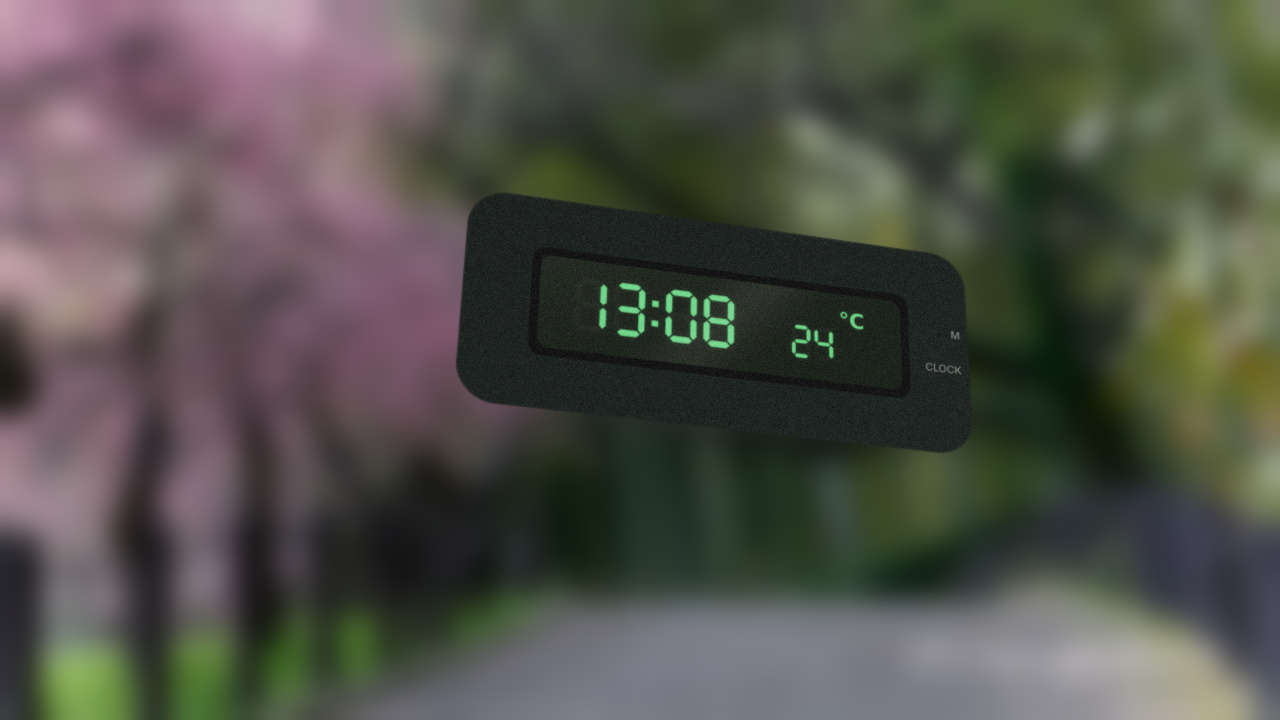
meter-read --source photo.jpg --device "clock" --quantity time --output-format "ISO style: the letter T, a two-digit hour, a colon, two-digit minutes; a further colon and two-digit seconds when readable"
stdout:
T13:08
